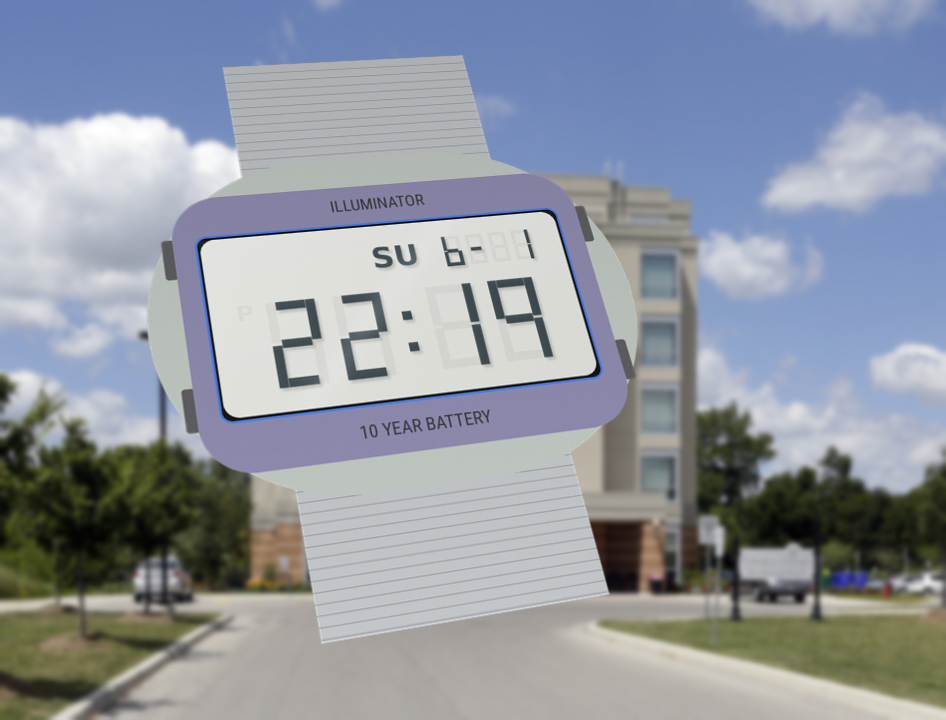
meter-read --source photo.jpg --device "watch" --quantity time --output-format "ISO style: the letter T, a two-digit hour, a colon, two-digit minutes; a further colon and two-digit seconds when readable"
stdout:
T22:19
